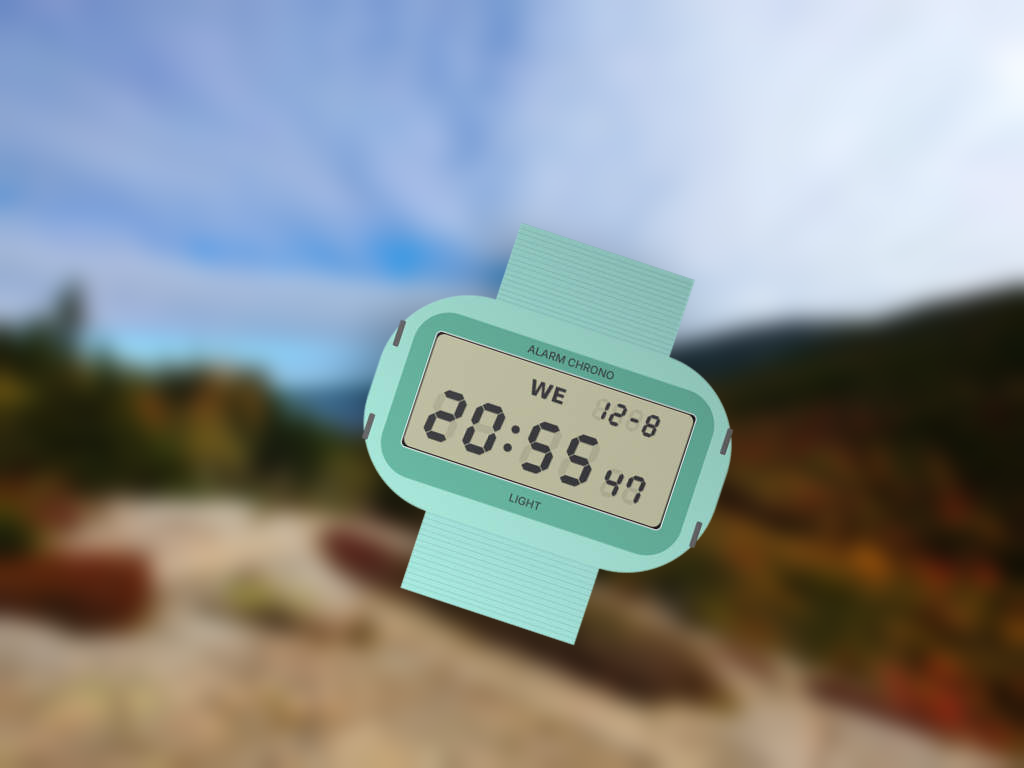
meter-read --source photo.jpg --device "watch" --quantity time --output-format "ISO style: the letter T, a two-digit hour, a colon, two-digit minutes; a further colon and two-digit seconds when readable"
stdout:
T20:55:47
